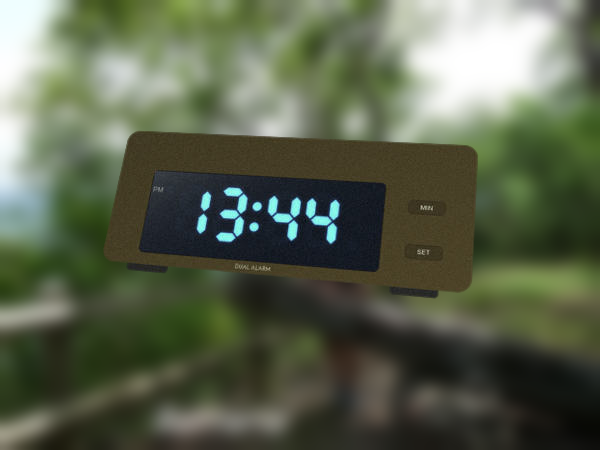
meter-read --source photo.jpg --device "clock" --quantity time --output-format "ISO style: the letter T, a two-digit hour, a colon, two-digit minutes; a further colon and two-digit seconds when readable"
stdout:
T13:44
